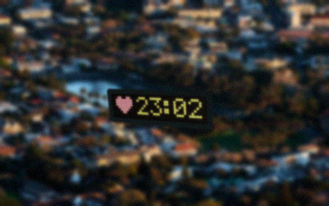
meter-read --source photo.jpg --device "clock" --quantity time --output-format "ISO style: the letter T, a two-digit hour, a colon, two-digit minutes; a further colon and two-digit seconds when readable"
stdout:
T23:02
